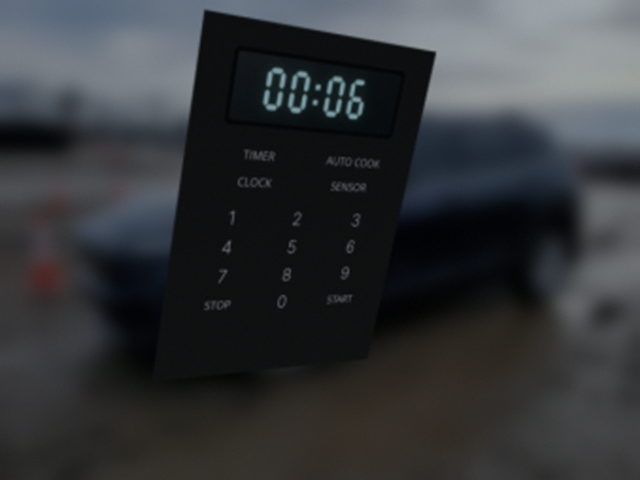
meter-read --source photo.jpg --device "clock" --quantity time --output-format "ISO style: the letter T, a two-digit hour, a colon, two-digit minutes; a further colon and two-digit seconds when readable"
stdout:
T00:06
